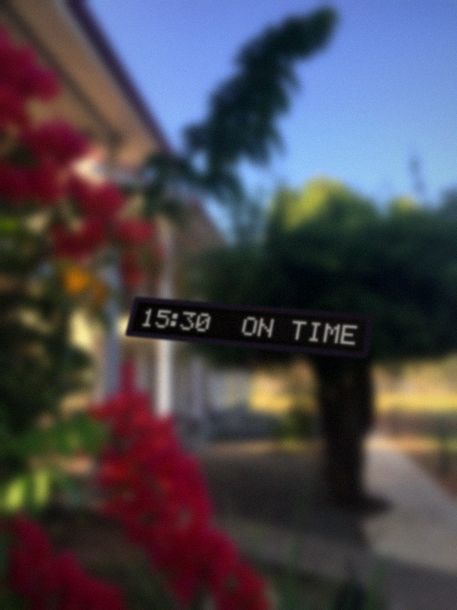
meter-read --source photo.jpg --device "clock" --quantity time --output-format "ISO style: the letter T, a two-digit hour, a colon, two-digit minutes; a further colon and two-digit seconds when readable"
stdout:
T15:30
